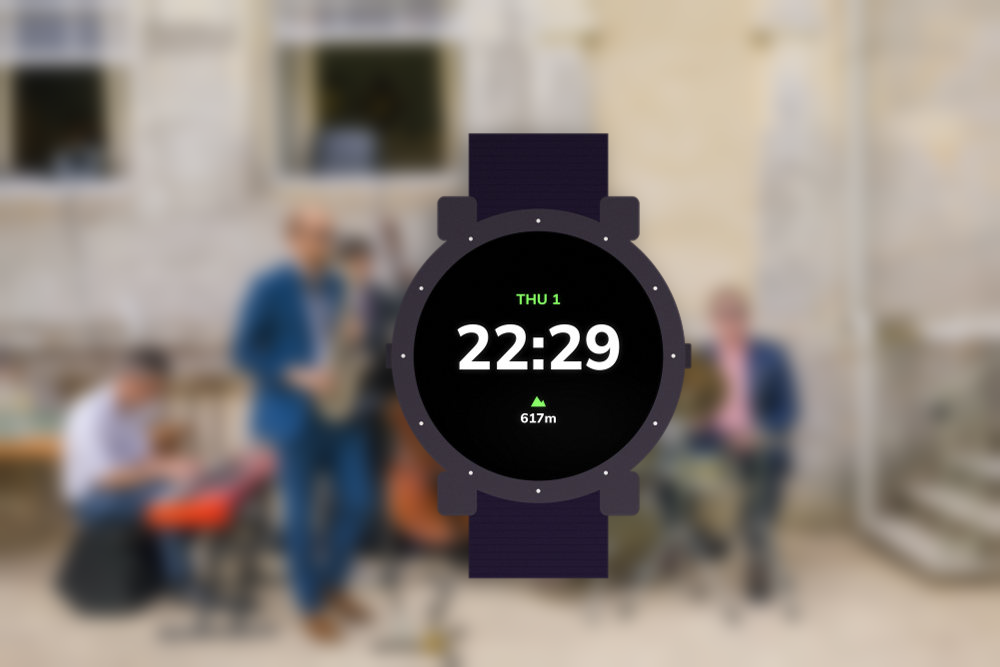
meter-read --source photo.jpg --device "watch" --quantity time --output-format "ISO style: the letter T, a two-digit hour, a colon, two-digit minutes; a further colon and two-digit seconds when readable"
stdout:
T22:29
